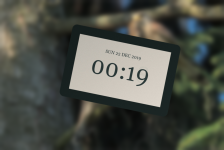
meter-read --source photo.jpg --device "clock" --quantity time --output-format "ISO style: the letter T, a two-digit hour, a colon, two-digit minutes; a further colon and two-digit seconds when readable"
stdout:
T00:19
